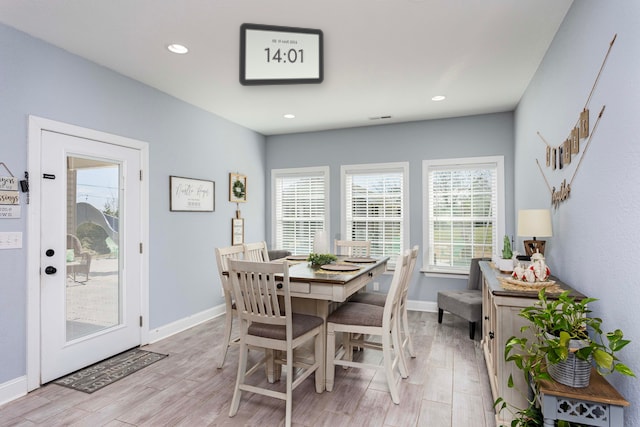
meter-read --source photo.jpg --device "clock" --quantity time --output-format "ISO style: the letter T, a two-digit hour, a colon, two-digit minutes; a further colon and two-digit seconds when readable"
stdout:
T14:01
